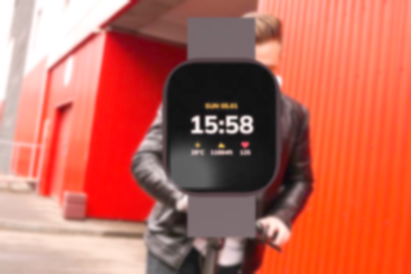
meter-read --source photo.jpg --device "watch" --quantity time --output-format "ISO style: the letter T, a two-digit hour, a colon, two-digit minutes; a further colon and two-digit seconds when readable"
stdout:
T15:58
